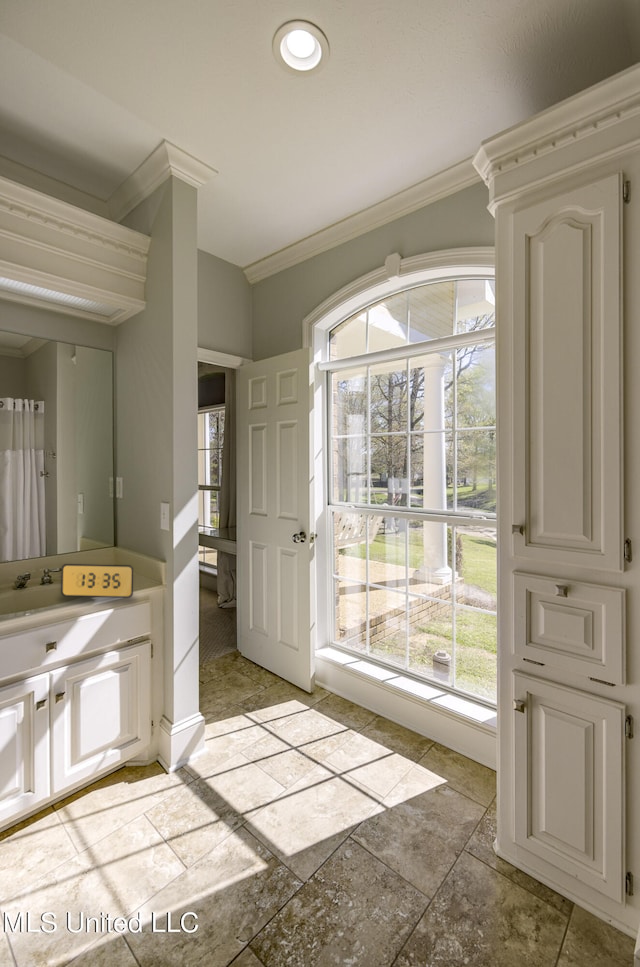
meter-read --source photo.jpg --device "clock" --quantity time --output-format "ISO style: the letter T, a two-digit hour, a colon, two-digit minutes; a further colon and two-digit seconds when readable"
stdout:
T13:35
